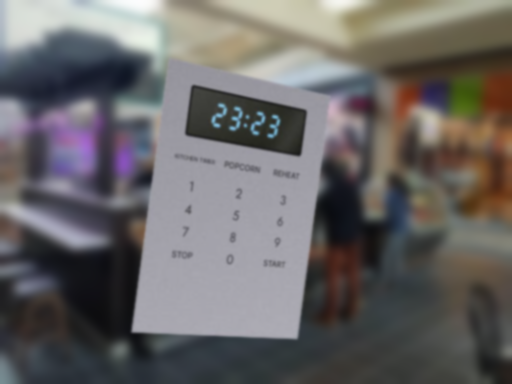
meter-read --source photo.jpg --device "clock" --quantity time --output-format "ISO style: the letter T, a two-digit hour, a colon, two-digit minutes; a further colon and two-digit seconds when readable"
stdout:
T23:23
